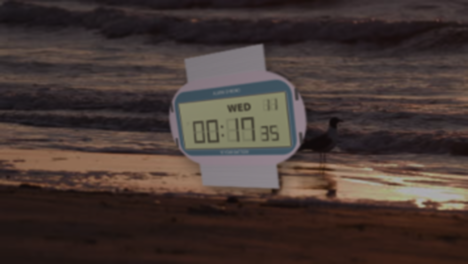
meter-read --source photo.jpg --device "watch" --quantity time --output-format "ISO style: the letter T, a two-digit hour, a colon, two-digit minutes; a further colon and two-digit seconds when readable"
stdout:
T00:17:35
